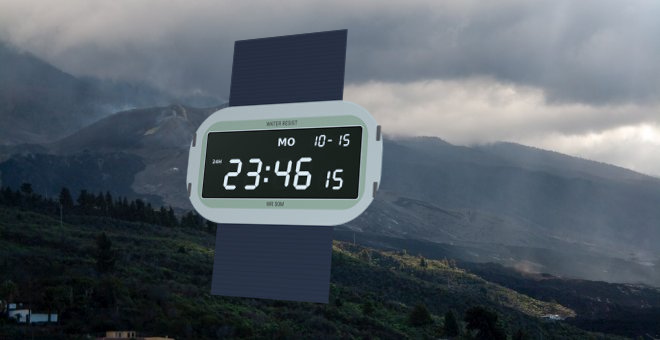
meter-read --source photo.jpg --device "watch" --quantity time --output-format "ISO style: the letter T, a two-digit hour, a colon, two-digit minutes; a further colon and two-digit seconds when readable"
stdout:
T23:46:15
